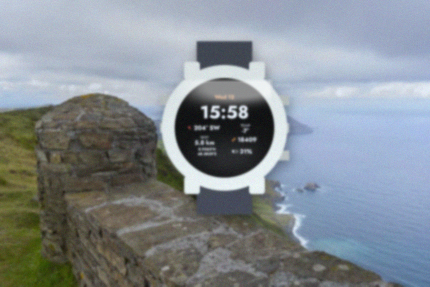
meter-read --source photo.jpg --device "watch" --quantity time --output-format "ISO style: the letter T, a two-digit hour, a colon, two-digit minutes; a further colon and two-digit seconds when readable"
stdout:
T15:58
